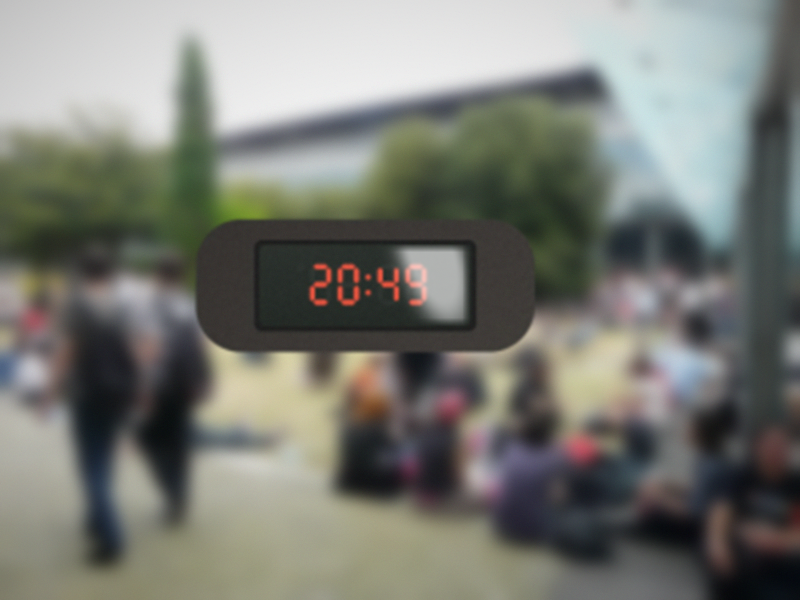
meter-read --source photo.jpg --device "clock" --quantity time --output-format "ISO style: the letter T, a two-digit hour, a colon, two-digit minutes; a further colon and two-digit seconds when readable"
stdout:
T20:49
